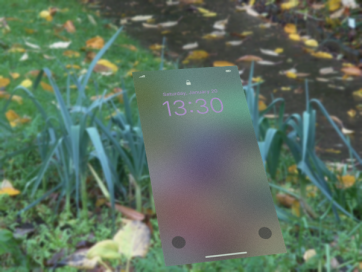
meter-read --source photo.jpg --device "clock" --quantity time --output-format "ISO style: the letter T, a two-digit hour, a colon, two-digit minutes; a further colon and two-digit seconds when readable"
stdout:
T13:30
